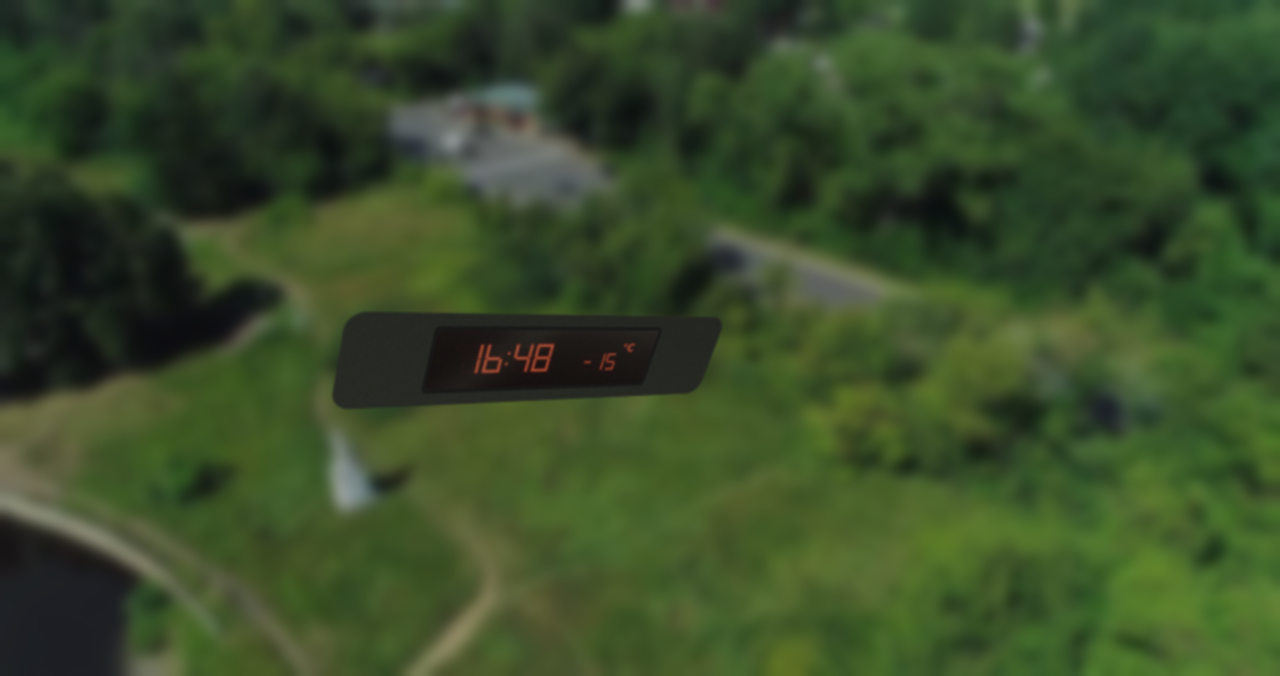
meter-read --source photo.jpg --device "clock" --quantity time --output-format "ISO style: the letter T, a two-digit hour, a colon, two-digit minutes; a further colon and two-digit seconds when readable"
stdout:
T16:48
